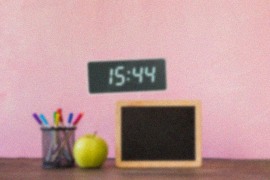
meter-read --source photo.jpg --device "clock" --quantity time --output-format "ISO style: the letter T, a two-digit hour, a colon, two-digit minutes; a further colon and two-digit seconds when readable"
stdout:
T15:44
